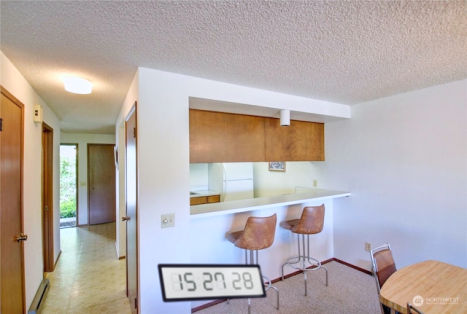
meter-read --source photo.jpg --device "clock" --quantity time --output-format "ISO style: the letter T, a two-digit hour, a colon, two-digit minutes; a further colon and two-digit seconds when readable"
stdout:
T15:27:28
